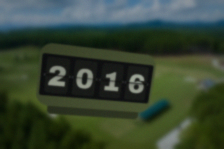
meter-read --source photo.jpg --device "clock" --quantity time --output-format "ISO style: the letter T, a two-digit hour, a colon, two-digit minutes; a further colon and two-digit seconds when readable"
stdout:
T20:16
